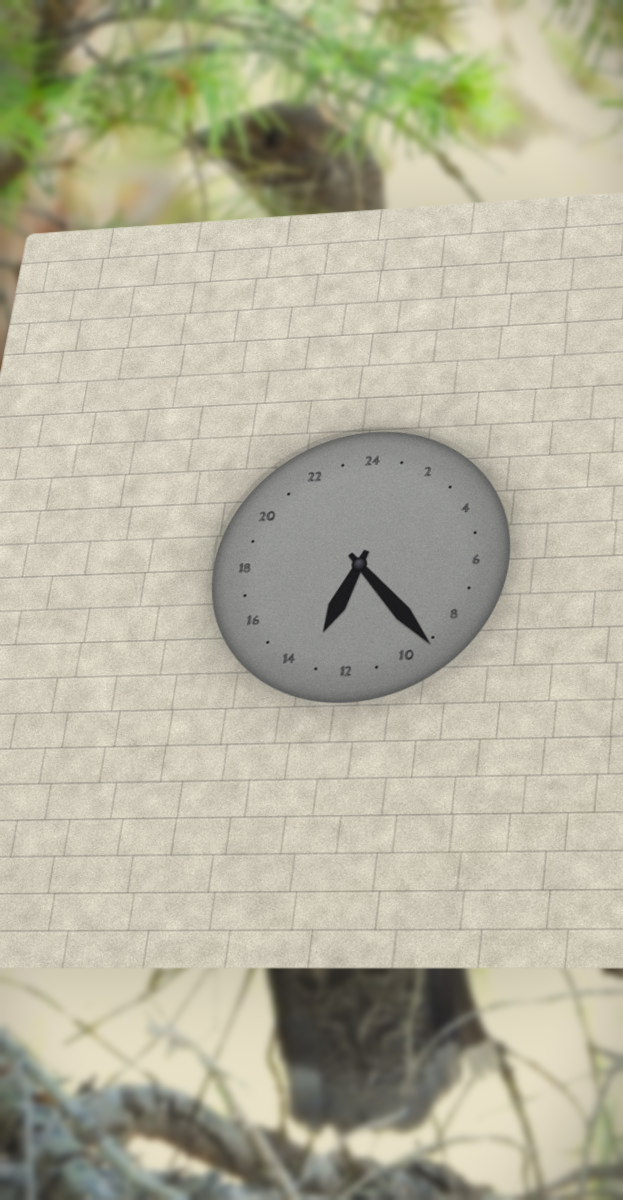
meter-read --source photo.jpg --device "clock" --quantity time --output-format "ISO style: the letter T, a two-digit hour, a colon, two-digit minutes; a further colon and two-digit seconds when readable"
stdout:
T13:23
